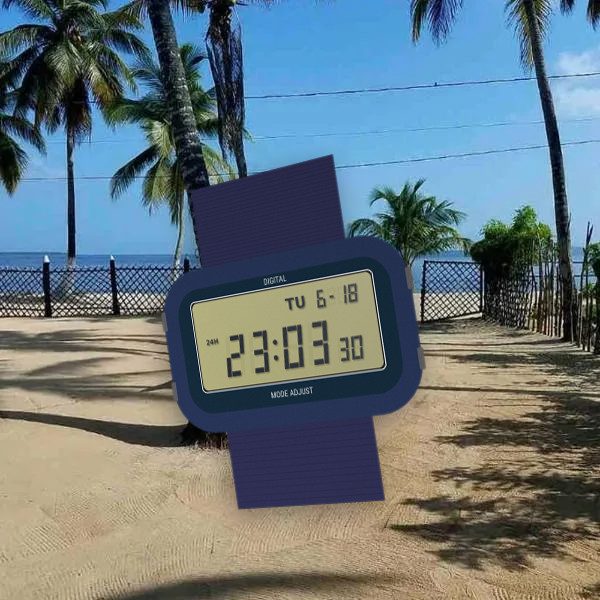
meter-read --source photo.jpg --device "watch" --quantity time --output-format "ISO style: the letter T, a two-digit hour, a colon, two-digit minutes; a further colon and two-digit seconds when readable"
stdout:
T23:03:30
